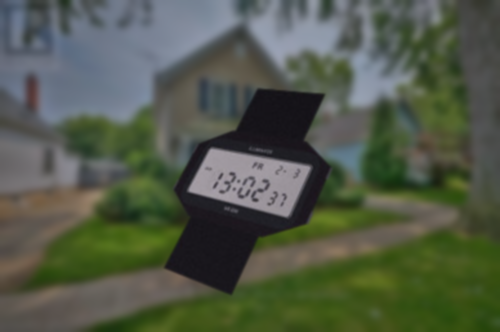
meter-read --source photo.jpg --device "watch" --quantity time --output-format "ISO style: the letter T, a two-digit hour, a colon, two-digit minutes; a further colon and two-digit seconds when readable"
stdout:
T13:02:37
